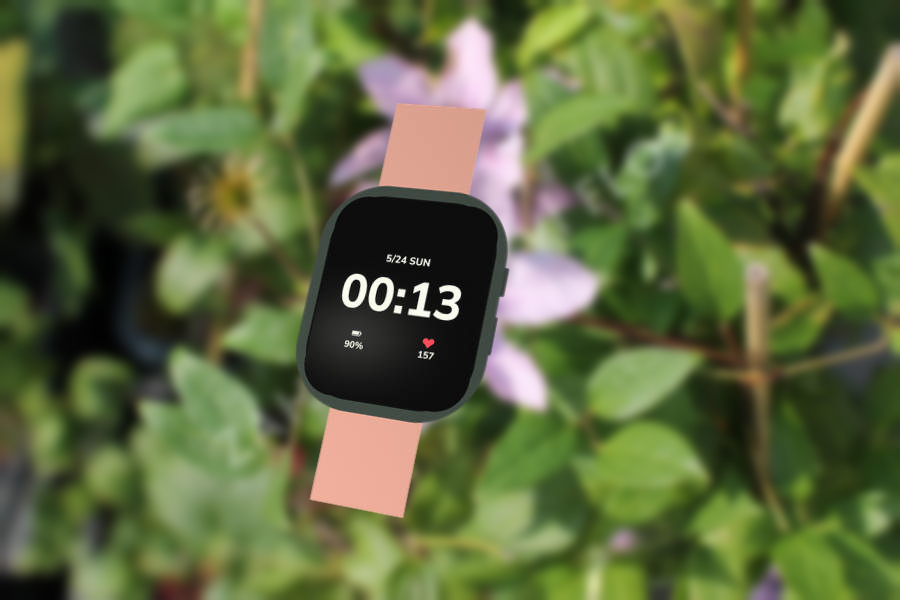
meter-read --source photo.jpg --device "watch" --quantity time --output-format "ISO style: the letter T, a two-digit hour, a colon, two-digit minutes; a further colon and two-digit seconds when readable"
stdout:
T00:13
